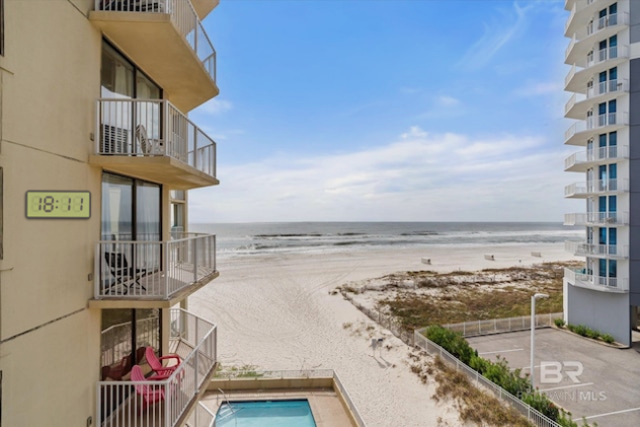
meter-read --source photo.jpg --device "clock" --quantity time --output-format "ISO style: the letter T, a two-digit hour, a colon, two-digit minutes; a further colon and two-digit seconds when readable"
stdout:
T18:11
